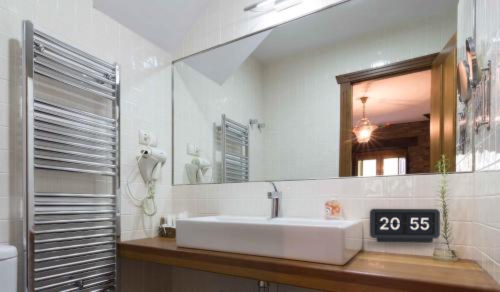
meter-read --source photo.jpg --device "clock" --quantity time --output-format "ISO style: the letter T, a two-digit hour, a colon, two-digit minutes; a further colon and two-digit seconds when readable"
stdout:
T20:55
